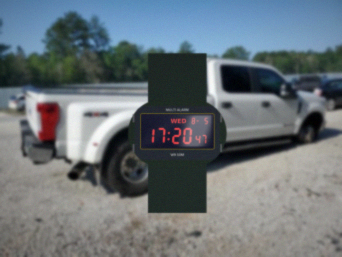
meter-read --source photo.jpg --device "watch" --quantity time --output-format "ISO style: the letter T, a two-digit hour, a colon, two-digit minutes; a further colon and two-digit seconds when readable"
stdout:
T17:20:47
